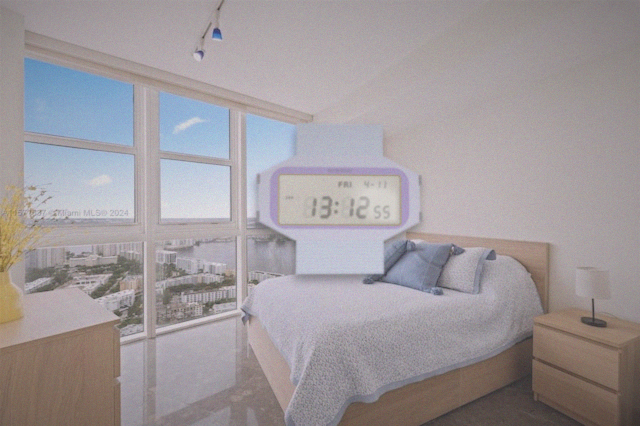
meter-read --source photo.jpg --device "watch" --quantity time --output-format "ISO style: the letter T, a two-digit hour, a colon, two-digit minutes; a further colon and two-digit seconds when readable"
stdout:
T13:12:55
